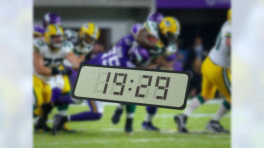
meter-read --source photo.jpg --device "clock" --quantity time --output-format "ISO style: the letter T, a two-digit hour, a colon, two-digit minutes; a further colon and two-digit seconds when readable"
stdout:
T19:29
